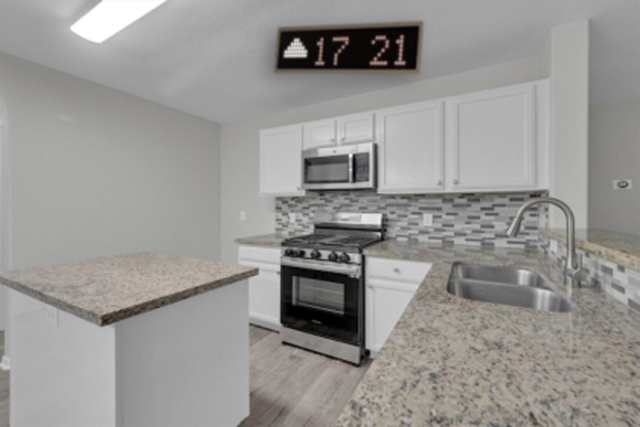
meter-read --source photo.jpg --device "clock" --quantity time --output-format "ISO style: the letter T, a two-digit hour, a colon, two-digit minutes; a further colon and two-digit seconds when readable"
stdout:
T17:21
